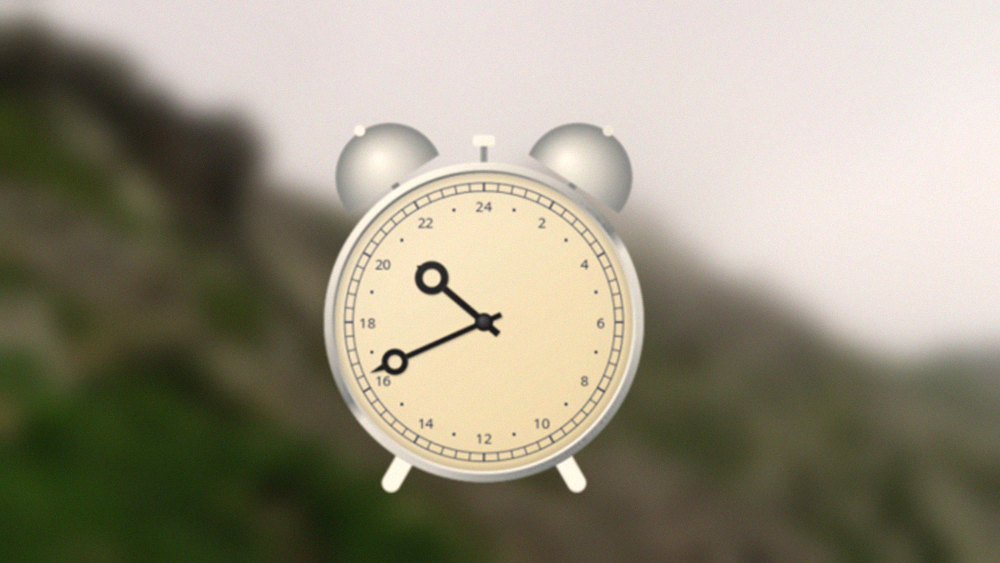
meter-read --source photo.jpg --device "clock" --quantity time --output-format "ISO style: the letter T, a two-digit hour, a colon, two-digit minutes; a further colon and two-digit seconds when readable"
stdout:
T20:41
